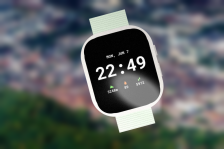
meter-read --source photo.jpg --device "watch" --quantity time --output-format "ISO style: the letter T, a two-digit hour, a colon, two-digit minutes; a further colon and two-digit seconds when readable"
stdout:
T22:49
